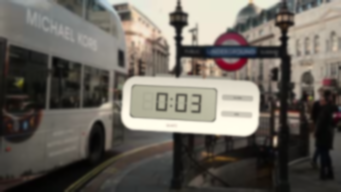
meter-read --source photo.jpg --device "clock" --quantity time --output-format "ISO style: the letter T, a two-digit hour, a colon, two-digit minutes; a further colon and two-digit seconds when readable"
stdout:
T00:03
